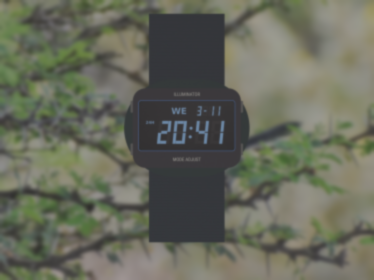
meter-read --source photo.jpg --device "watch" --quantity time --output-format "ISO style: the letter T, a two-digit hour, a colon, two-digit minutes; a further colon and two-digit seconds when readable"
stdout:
T20:41
